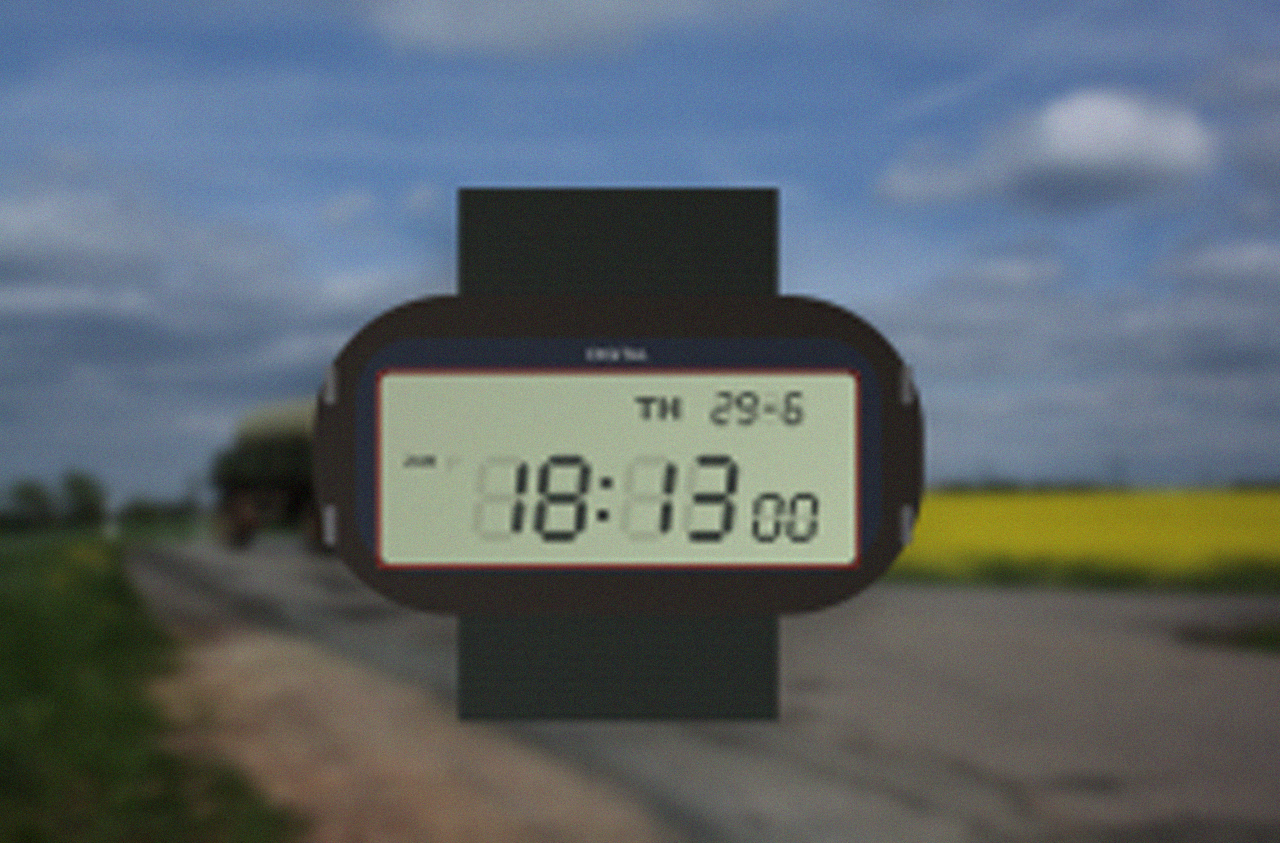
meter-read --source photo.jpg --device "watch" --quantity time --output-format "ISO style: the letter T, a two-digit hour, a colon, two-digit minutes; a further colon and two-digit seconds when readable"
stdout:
T18:13:00
